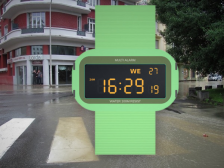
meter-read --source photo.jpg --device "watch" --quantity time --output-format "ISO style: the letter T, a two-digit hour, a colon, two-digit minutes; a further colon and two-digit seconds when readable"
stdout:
T16:29:19
